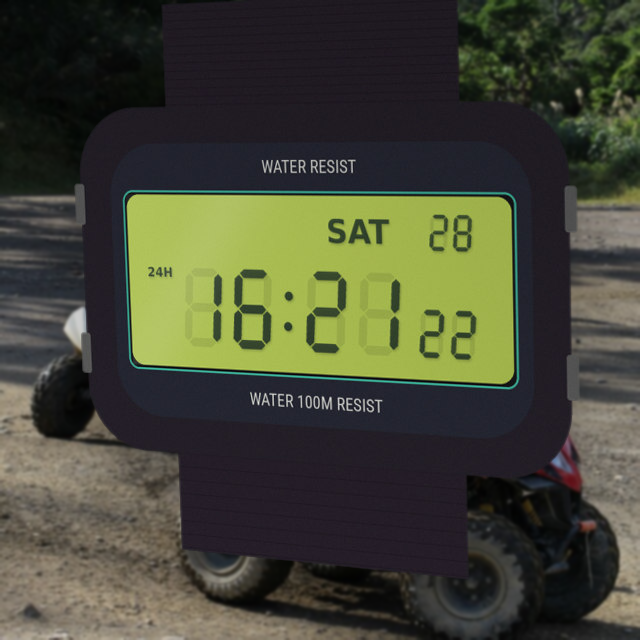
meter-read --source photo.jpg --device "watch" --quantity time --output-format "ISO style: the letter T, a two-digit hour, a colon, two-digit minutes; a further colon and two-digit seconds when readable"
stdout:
T16:21:22
